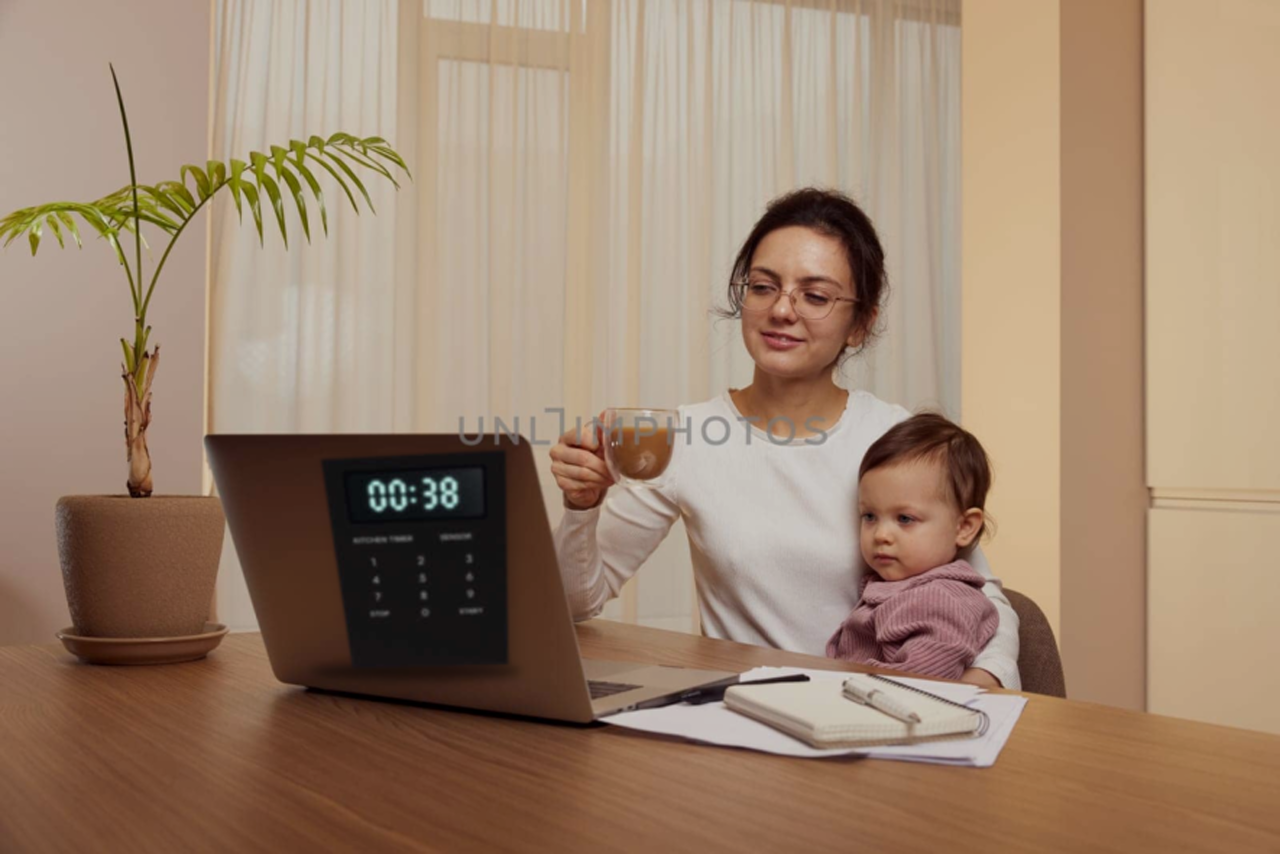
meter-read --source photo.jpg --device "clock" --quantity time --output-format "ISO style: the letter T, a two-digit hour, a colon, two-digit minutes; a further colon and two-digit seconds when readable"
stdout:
T00:38
